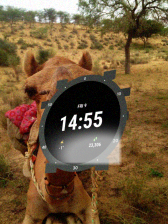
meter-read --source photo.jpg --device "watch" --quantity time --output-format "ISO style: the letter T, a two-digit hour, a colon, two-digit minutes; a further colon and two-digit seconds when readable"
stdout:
T14:55
